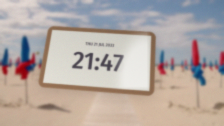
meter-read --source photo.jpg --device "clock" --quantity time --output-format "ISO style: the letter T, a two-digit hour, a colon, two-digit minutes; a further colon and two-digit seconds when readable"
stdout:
T21:47
